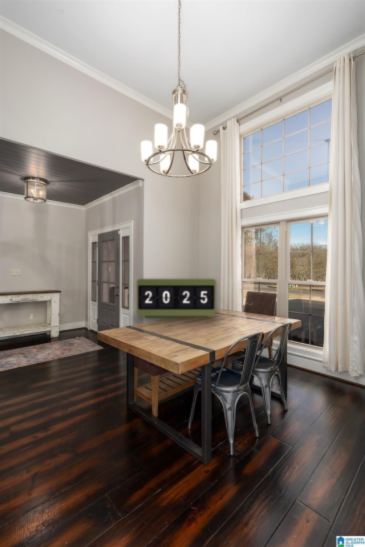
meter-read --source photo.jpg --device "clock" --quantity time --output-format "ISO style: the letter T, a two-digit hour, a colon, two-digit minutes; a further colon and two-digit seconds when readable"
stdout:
T20:25
